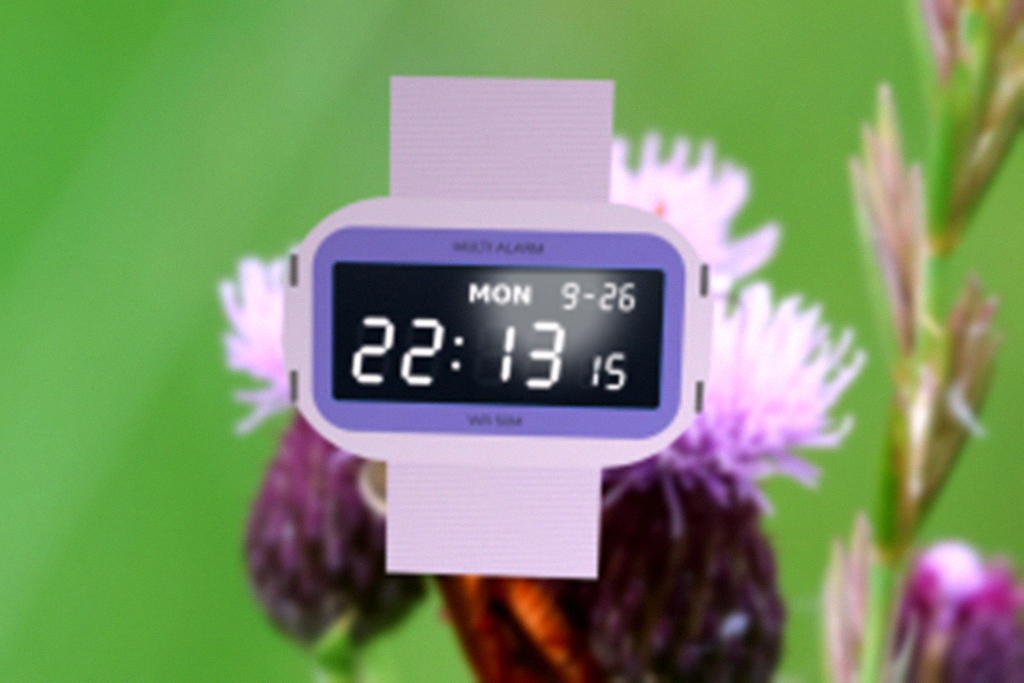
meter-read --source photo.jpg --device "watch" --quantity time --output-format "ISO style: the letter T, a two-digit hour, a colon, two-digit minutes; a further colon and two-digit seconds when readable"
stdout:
T22:13:15
